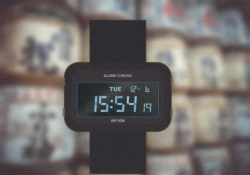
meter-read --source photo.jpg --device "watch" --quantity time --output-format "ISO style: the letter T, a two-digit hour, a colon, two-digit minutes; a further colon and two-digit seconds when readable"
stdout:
T15:54:19
